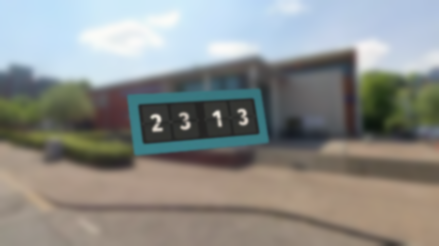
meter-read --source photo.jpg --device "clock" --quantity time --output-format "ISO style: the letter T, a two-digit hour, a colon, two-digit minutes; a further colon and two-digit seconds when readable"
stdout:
T23:13
